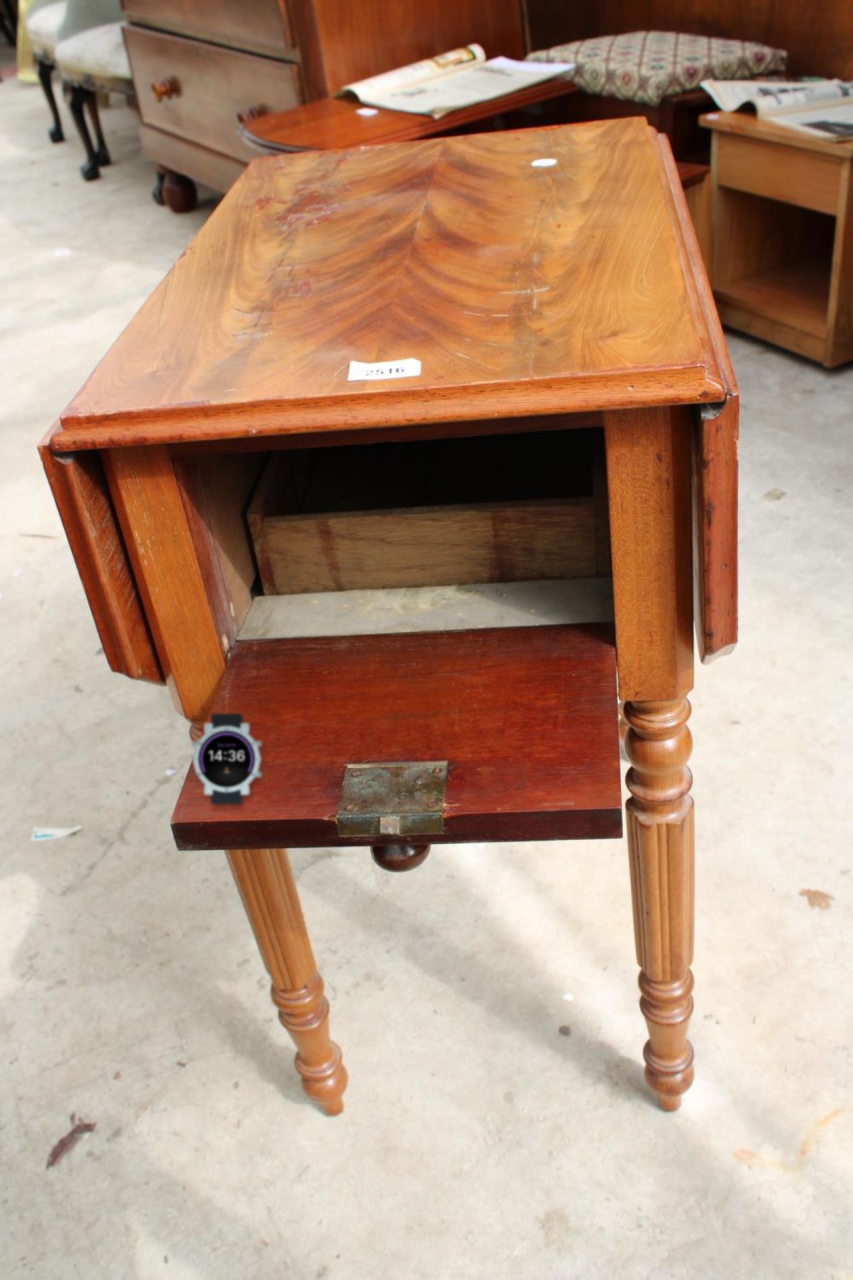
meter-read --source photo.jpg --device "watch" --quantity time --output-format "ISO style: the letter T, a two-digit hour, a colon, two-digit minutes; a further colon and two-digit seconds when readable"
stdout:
T14:36
